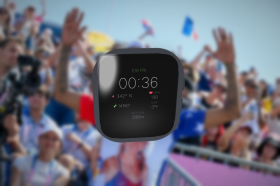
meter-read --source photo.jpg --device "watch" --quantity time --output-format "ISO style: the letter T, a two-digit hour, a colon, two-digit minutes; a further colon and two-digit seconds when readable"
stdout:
T00:36
